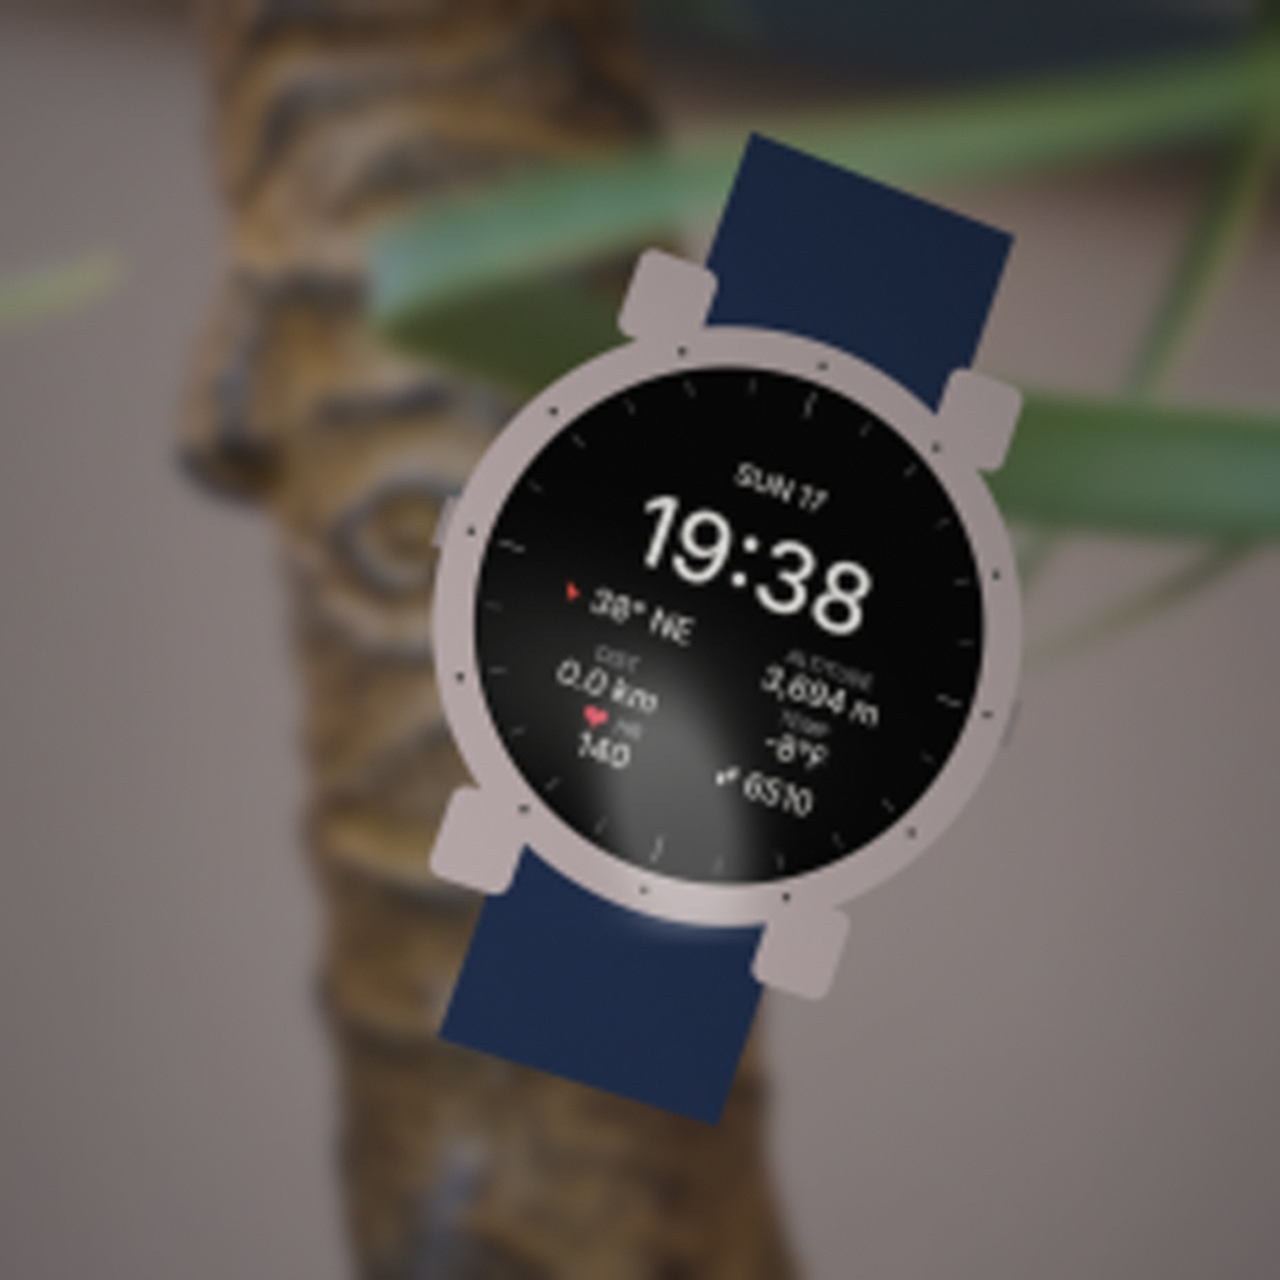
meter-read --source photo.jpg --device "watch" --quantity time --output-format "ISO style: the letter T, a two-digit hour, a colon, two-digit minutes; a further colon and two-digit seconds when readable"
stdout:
T19:38
